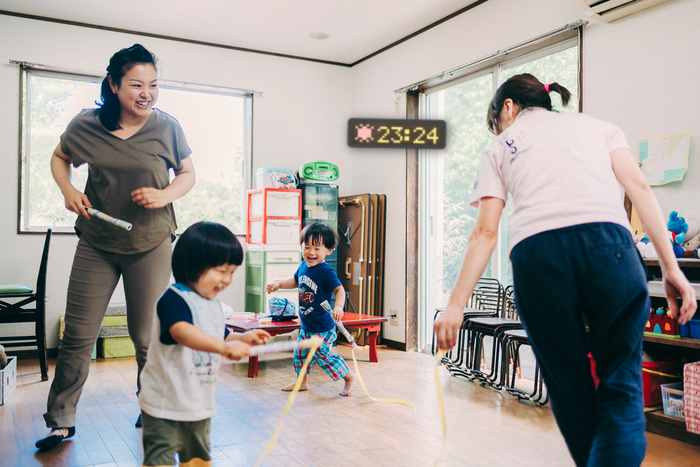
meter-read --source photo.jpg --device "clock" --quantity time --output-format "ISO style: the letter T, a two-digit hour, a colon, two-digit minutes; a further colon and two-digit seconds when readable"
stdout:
T23:24
